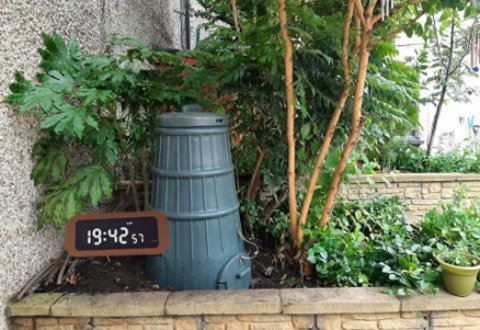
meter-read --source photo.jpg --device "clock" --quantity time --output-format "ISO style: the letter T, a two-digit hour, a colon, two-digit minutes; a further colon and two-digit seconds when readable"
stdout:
T19:42:57
